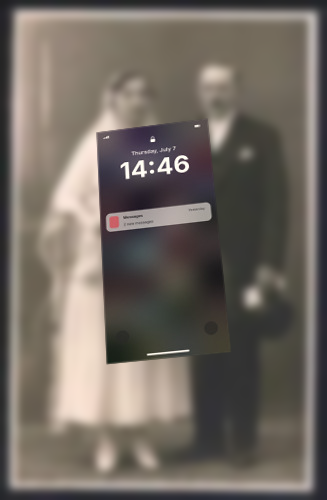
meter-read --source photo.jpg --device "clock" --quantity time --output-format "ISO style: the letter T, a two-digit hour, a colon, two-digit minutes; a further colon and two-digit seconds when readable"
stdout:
T14:46
